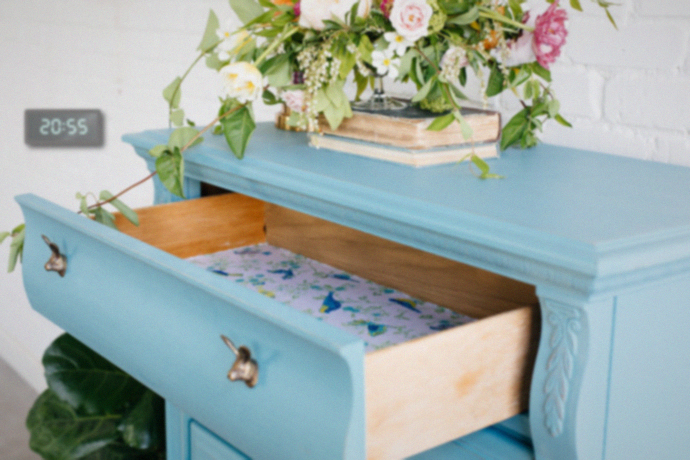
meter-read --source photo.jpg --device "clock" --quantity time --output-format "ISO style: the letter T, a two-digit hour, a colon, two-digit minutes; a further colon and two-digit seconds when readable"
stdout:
T20:55
